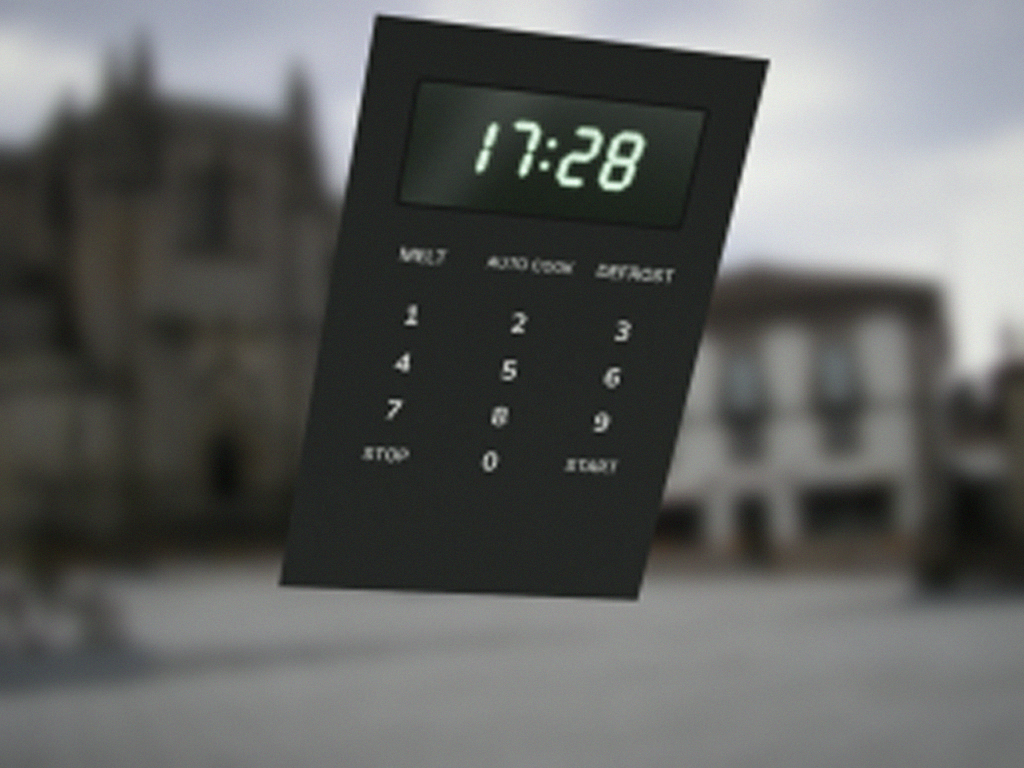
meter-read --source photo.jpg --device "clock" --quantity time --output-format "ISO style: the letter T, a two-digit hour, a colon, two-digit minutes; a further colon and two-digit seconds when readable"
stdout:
T17:28
